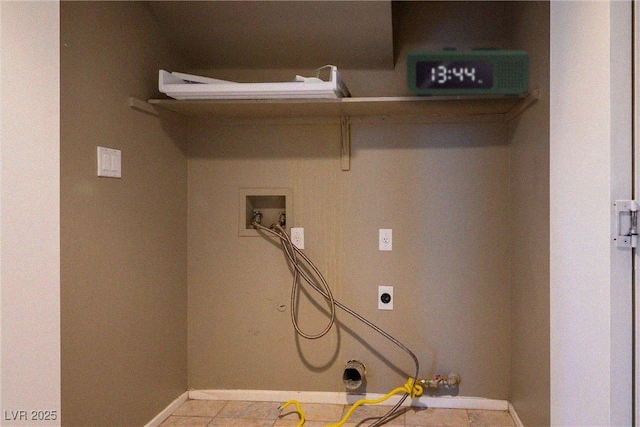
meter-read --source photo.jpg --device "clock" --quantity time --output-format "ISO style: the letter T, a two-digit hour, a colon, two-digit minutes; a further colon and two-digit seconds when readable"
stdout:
T13:44
